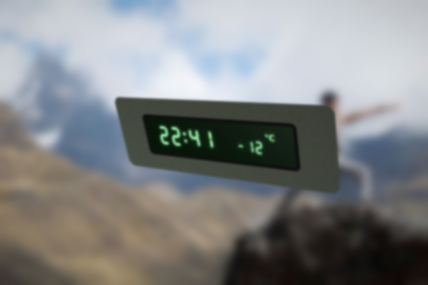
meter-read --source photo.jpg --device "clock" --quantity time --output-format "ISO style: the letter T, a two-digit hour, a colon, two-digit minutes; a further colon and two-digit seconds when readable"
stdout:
T22:41
